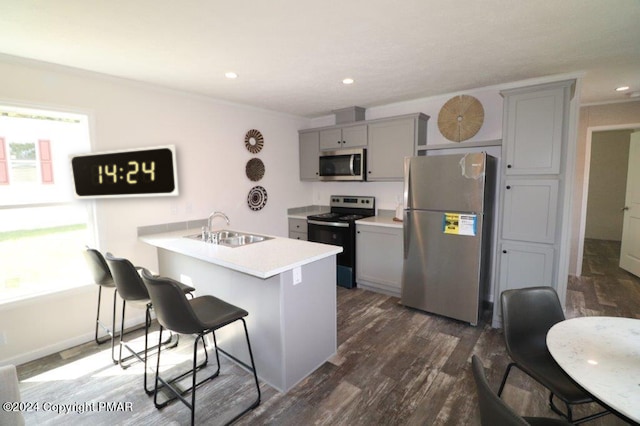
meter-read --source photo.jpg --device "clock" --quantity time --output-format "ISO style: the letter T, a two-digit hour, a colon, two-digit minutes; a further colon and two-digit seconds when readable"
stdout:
T14:24
